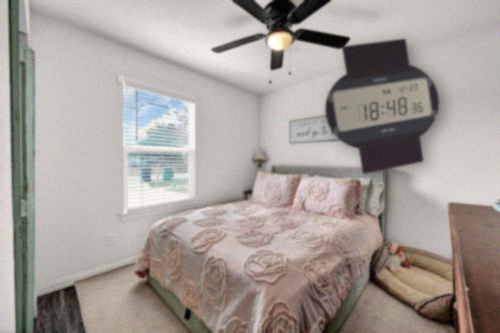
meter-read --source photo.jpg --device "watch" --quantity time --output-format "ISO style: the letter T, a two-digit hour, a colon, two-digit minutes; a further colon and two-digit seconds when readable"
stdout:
T18:48
